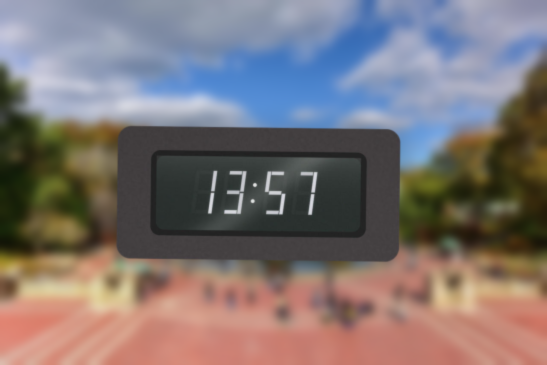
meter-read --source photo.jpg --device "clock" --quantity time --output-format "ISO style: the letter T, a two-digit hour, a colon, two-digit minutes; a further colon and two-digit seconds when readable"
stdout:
T13:57
